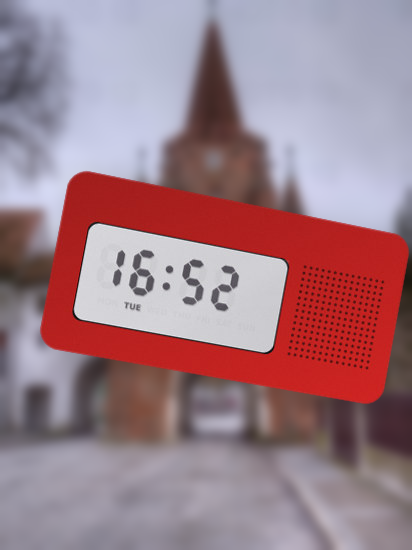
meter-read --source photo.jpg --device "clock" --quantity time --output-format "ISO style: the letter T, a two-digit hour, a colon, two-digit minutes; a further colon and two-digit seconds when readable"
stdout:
T16:52
